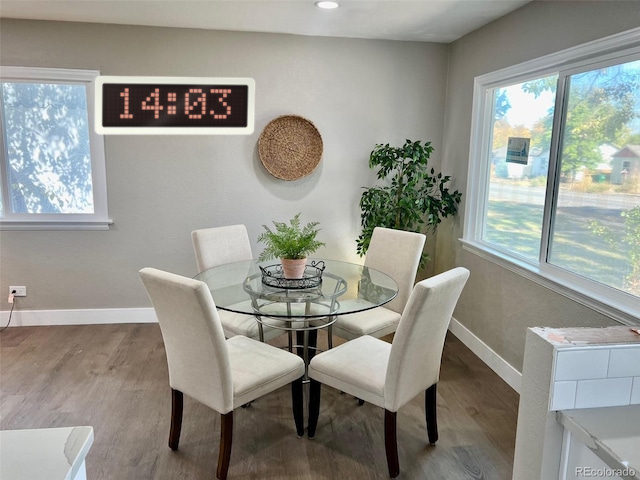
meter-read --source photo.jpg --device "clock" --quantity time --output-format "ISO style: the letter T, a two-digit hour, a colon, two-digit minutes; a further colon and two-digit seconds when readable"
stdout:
T14:03
